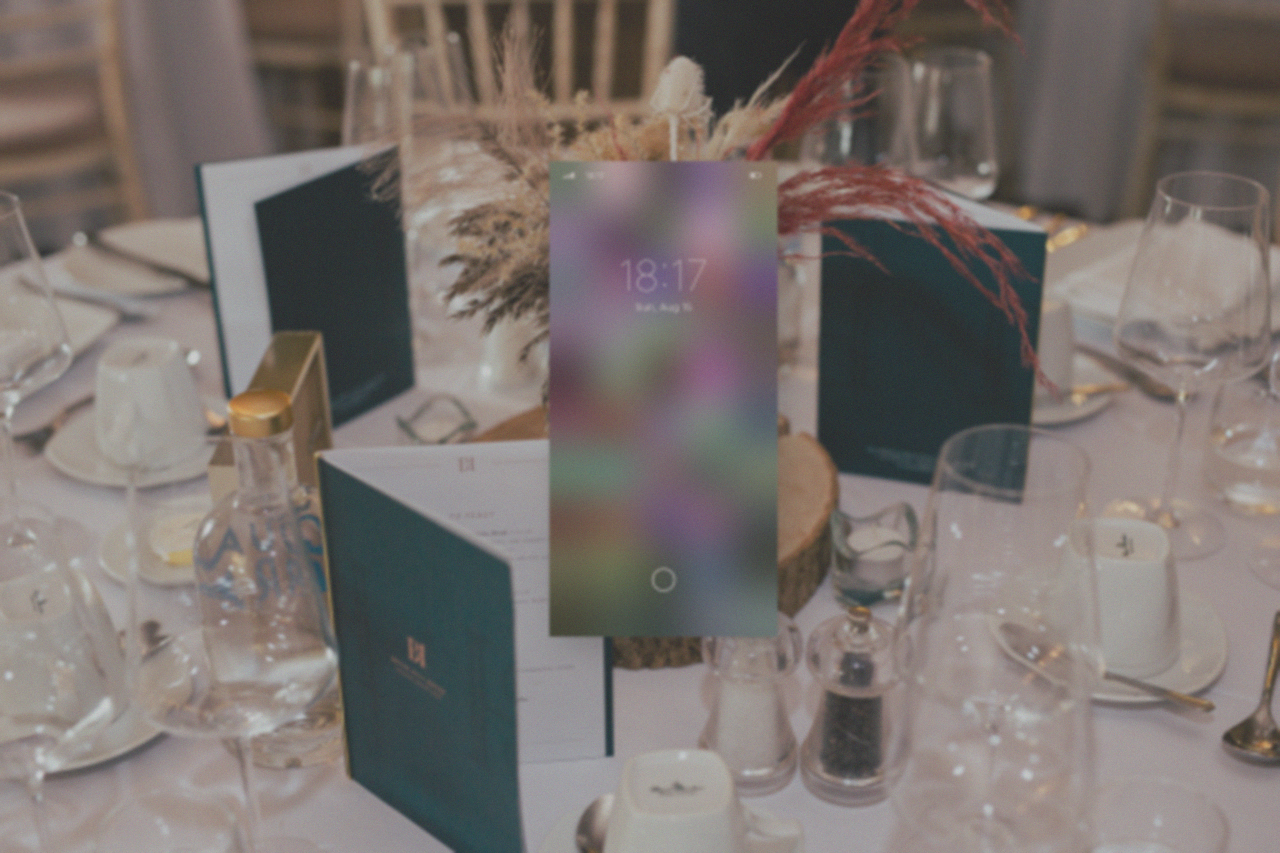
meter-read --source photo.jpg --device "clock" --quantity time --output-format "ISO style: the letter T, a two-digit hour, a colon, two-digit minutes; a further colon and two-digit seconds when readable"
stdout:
T18:17
